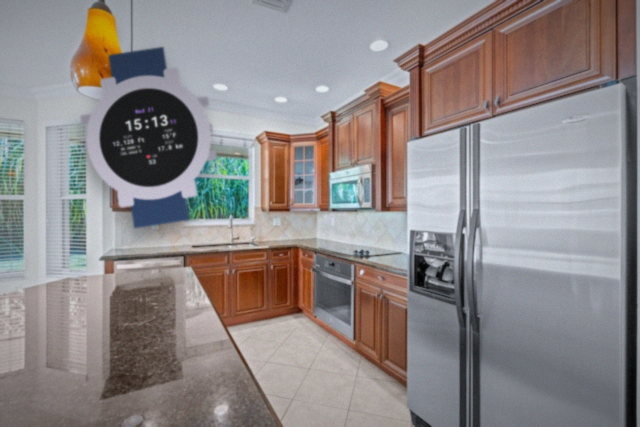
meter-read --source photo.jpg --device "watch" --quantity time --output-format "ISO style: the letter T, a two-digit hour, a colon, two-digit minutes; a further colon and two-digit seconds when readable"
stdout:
T15:13
